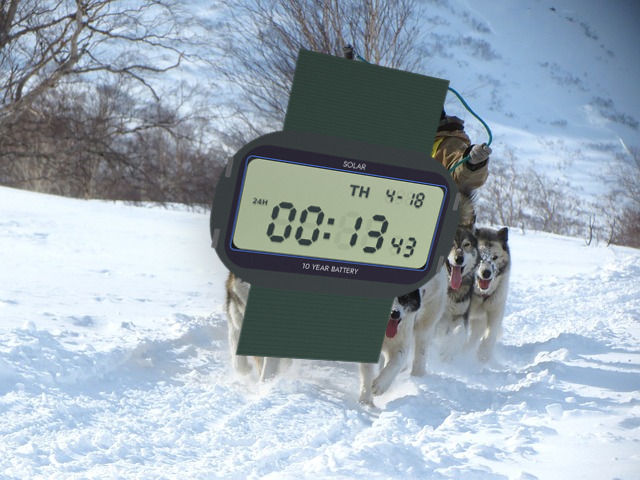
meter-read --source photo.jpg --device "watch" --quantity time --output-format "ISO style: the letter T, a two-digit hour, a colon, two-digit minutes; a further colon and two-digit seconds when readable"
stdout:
T00:13:43
